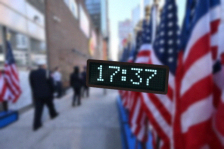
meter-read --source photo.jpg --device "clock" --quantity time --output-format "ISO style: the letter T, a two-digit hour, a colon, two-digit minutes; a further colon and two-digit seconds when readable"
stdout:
T17:37
